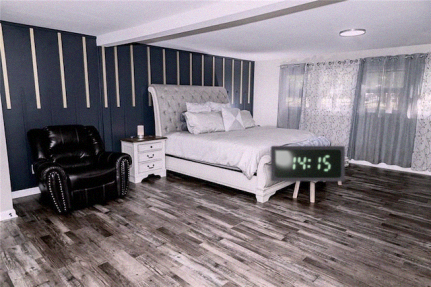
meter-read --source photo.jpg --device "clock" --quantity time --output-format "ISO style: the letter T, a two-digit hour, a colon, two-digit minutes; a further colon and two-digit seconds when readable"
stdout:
T14:15
